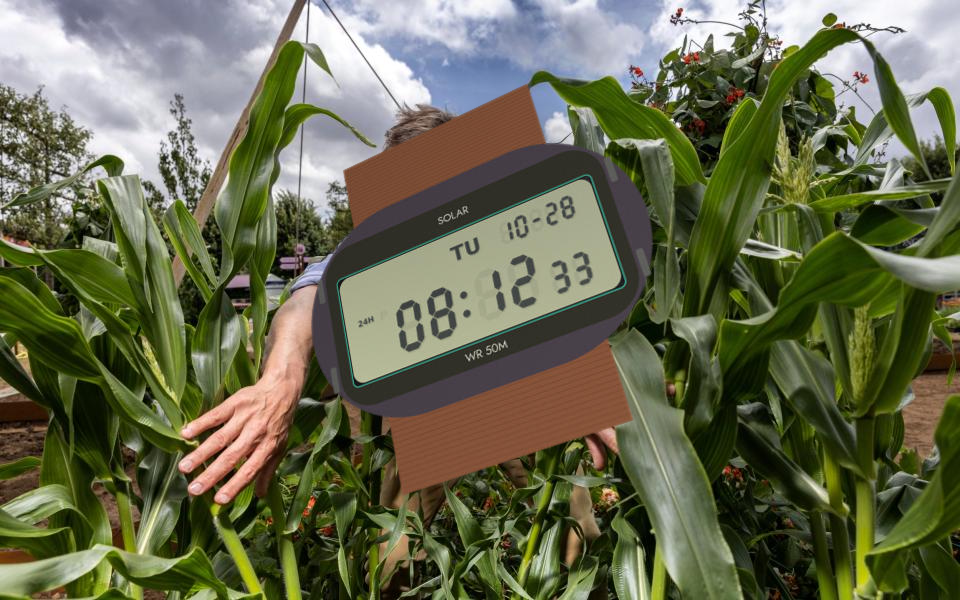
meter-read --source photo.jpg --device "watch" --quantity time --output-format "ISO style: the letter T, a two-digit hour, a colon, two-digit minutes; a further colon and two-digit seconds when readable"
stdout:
T08:12:33
